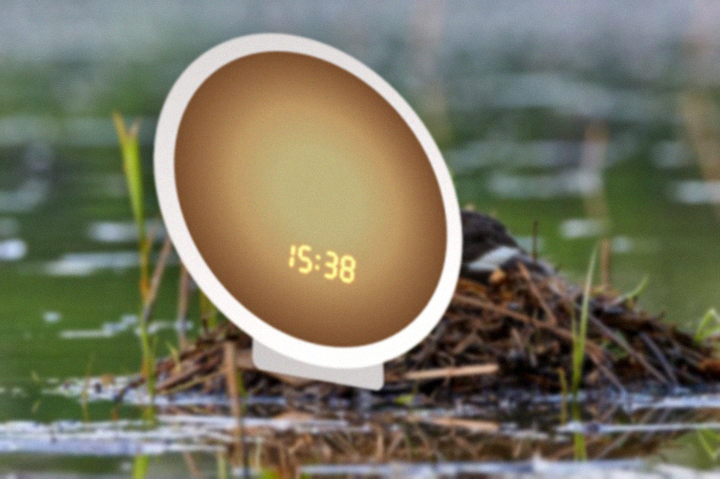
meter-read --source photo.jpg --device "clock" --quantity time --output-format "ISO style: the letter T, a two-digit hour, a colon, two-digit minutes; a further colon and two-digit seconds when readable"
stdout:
T15:38
